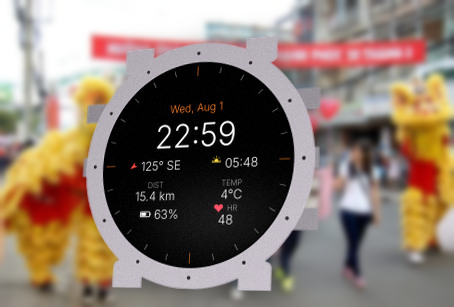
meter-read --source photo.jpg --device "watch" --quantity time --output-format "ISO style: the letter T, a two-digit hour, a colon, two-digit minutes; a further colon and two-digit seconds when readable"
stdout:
T22:59
